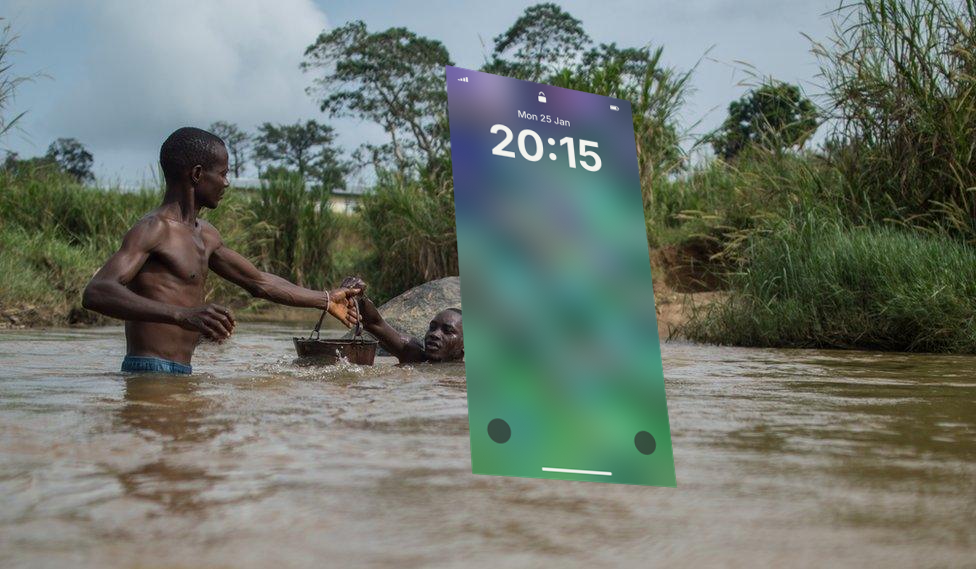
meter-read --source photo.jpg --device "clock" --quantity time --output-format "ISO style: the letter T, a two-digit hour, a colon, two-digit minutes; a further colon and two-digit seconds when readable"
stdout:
T20:15
